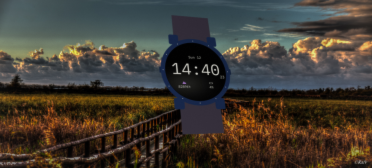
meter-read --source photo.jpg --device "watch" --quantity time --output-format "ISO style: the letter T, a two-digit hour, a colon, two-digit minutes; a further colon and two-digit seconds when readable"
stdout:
T14:40
